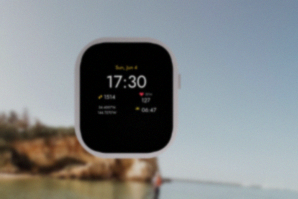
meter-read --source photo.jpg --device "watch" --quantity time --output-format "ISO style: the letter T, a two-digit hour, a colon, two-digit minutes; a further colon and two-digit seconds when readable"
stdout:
T17:30
